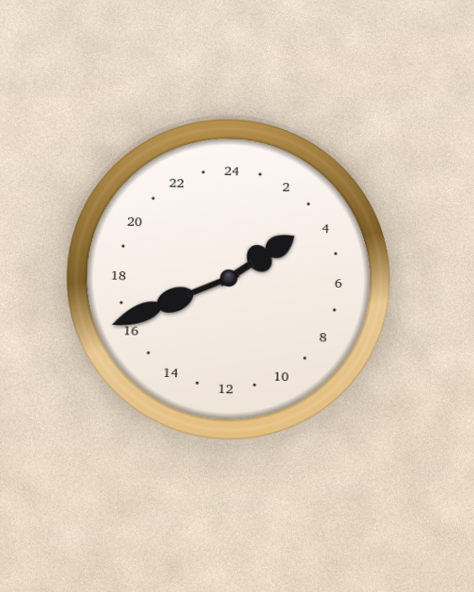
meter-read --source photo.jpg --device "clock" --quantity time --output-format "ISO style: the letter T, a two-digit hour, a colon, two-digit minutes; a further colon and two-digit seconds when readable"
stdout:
T03:41
